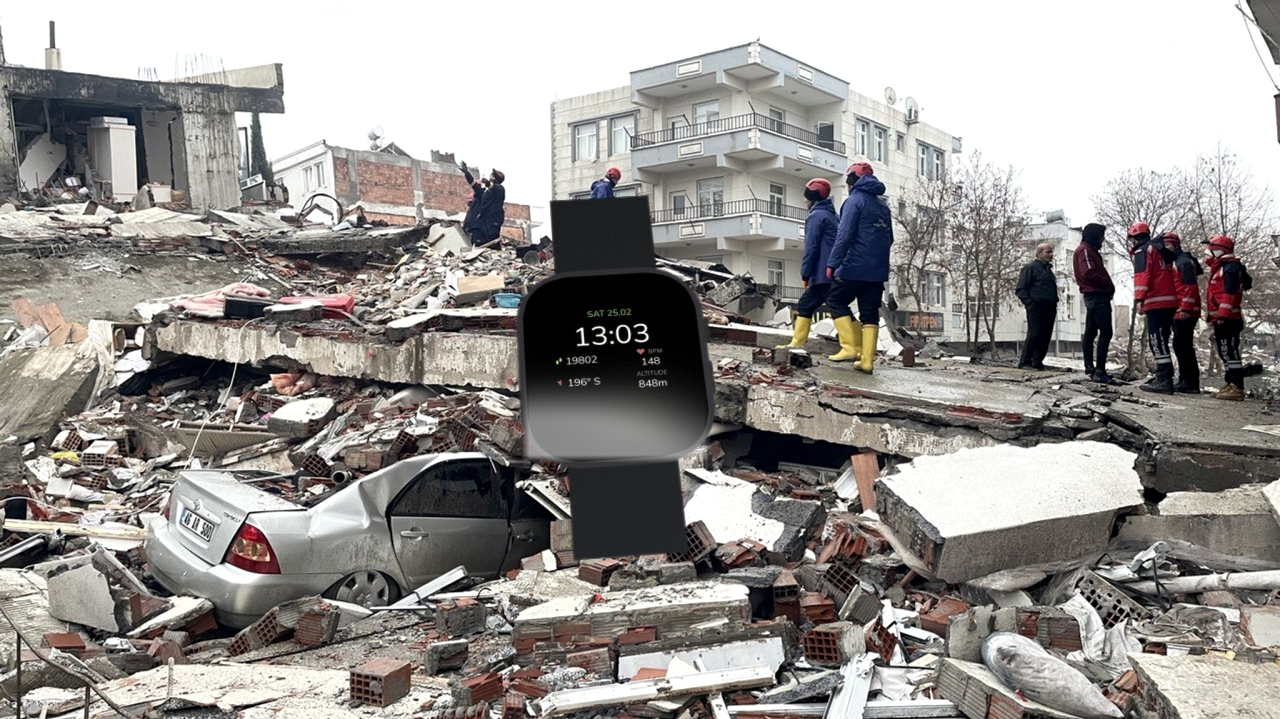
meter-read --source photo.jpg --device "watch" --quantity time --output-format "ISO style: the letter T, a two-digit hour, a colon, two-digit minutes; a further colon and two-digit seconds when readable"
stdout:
T13:03
